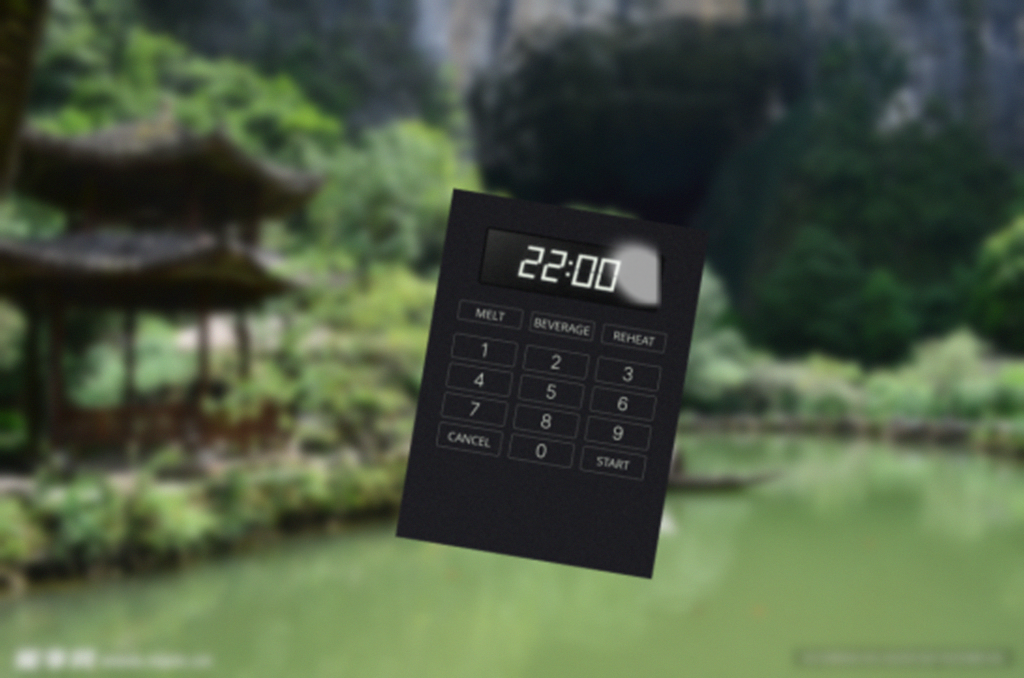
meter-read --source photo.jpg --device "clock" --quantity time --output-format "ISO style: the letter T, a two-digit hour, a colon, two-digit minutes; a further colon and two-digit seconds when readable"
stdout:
T22:00
